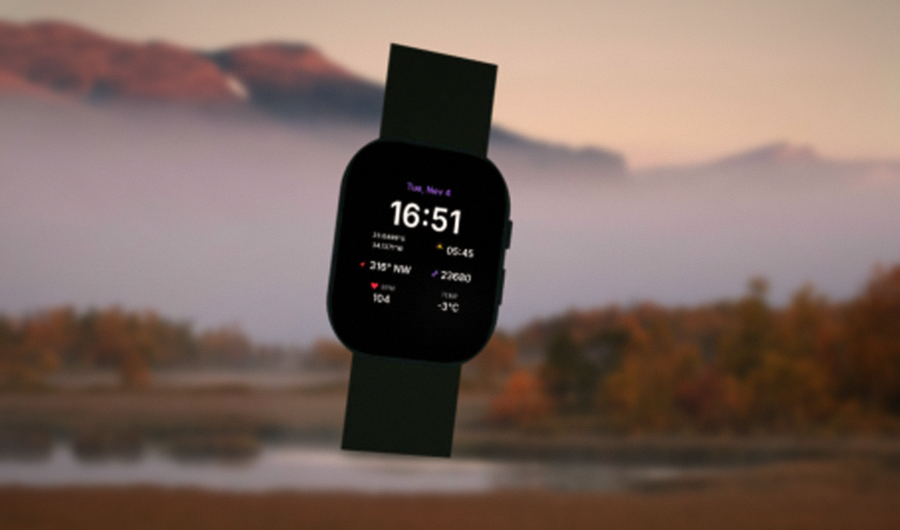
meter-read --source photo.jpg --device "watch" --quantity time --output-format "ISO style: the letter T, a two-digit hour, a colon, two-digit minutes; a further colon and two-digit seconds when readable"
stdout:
T16:51
